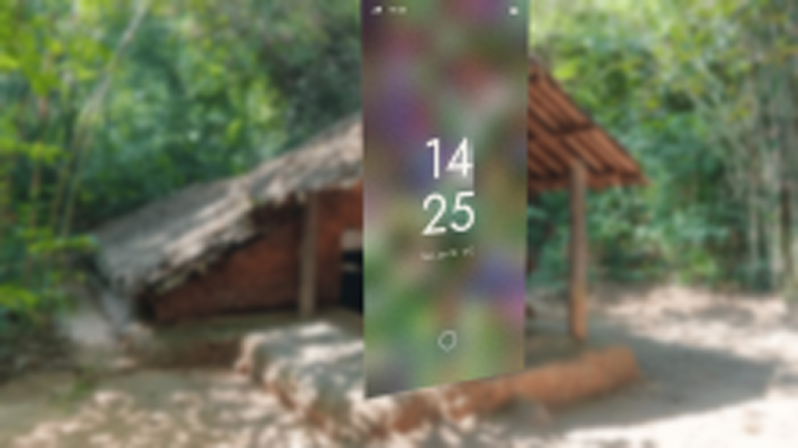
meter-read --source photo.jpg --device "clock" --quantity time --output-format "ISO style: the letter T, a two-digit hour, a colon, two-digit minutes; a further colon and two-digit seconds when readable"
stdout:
T14:25
